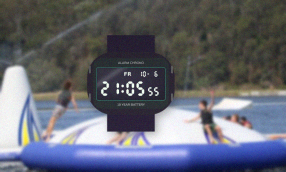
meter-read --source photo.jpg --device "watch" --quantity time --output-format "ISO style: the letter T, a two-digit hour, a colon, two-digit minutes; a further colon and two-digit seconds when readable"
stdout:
T21:05:55
